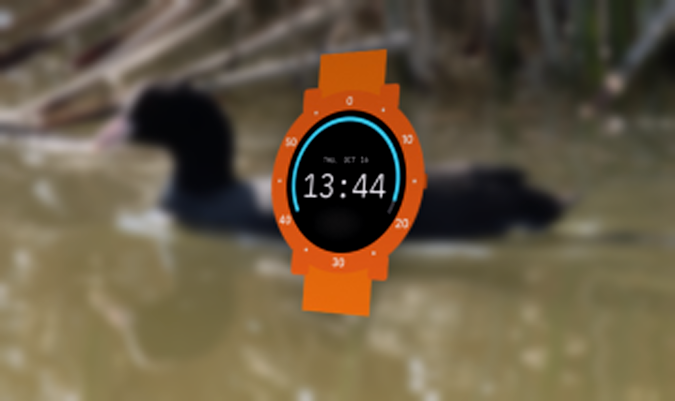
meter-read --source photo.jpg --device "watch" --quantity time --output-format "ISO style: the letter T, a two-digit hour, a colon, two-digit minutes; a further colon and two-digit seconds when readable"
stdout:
T13:44
